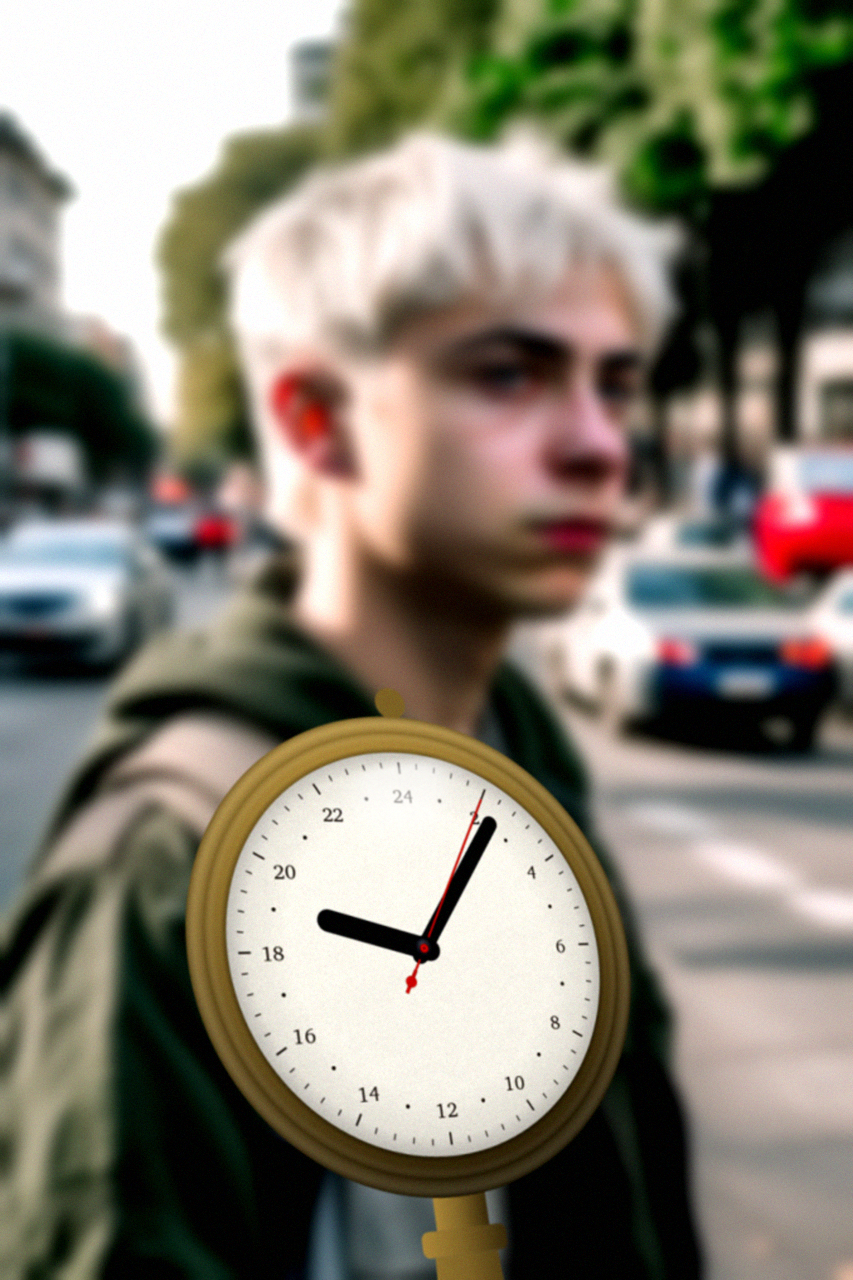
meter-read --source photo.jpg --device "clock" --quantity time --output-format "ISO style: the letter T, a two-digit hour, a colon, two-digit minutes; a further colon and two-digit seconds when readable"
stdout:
T19:06:05
